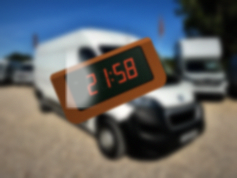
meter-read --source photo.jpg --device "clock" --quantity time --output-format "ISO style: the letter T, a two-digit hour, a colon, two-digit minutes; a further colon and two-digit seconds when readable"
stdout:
T21:58
